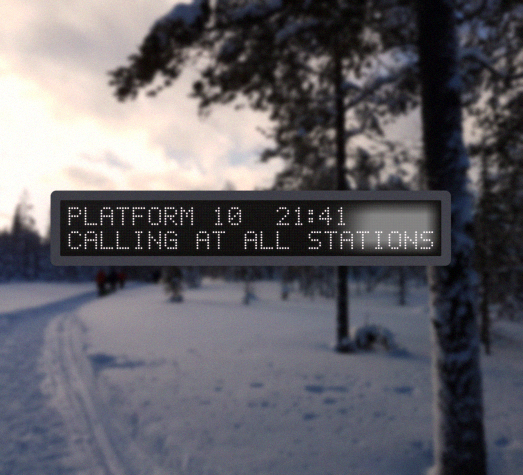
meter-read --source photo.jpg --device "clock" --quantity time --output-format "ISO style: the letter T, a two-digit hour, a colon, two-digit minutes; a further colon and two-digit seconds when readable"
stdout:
T21:41
